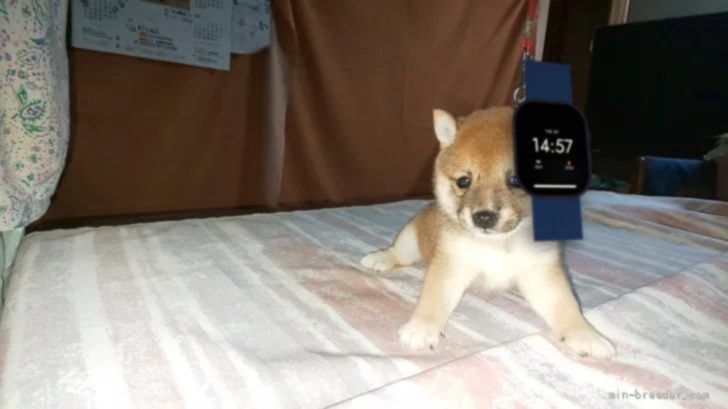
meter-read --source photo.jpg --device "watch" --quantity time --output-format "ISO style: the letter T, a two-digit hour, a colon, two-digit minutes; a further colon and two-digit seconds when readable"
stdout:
T14:57
